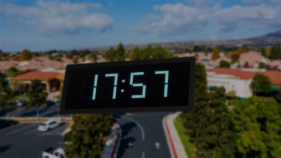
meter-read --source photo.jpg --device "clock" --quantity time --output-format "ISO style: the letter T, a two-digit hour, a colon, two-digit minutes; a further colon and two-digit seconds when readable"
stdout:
T17:57
